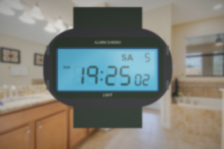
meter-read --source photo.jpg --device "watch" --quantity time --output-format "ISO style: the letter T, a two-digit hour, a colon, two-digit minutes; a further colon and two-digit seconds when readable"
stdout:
T19:25:02
